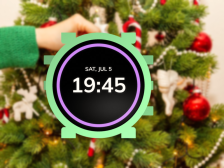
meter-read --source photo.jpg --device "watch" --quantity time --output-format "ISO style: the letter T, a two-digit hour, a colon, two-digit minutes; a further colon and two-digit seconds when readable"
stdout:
T19:45
